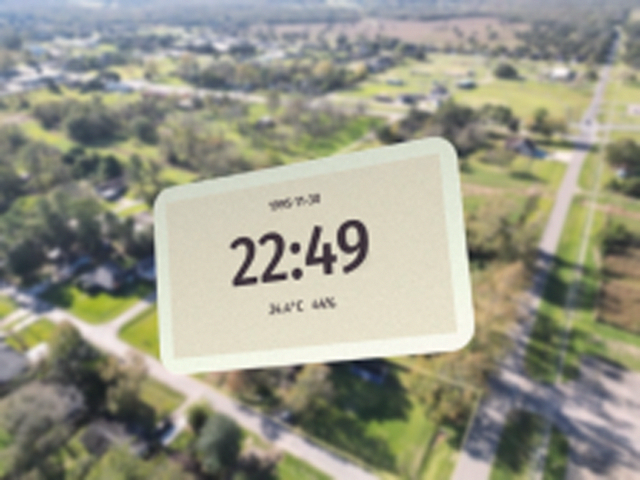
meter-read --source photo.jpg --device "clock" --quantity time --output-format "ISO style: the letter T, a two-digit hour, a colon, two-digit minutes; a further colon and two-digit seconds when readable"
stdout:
T22:49
